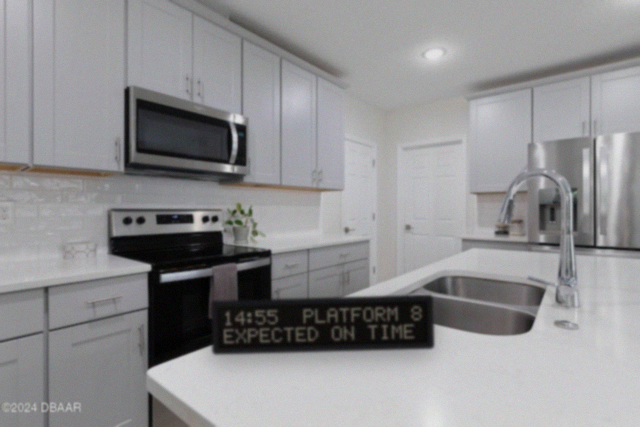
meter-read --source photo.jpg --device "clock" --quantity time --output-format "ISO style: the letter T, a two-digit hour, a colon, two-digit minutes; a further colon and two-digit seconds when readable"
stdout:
T14:55
